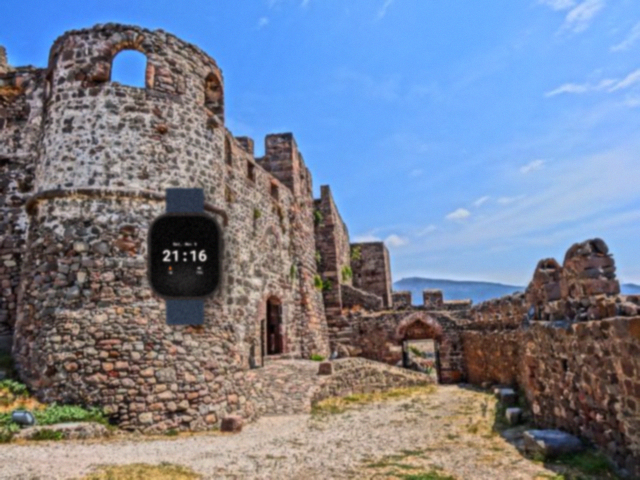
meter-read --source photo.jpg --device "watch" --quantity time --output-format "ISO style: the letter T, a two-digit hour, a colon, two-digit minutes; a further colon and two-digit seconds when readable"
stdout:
T21:16
